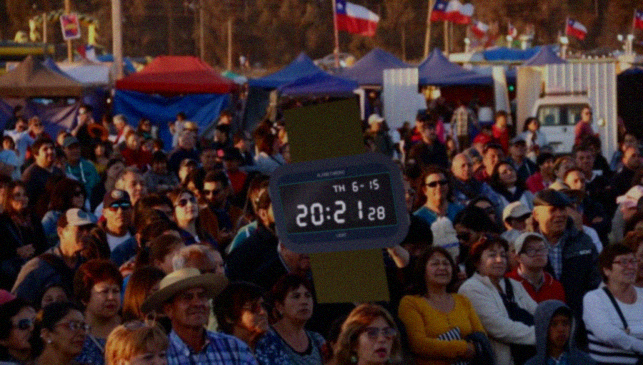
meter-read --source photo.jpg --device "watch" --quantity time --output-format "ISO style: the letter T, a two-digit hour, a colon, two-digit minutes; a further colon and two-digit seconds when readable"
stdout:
T20:21:28
